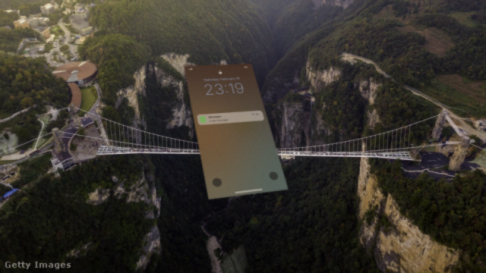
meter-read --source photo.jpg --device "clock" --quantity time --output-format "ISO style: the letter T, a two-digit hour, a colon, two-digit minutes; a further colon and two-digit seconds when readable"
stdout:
T23:19
